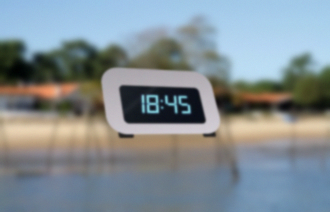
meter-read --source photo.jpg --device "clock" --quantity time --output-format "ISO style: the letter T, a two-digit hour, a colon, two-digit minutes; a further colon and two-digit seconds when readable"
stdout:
T18:45
